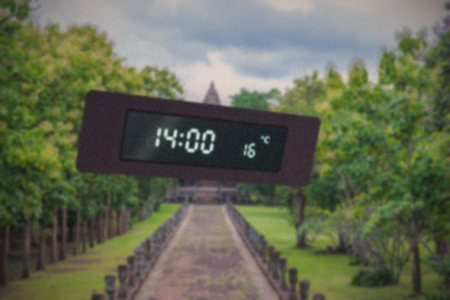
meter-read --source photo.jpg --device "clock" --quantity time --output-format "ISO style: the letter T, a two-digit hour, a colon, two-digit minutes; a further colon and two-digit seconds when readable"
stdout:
T14:00
